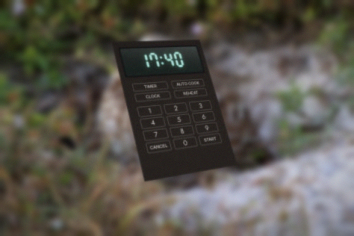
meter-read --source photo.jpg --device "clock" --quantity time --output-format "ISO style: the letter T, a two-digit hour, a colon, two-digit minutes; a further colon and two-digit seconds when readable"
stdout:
T17:40
